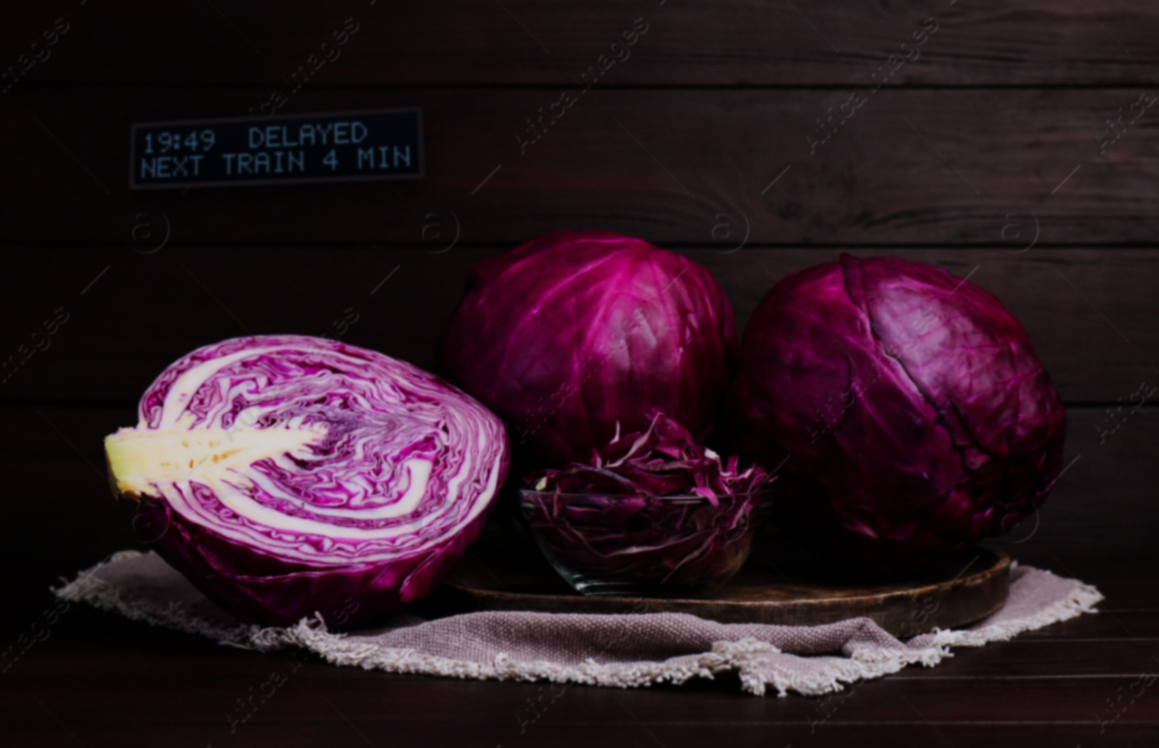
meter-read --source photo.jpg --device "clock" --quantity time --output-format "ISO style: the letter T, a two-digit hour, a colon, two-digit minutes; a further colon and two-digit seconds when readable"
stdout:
T19:49
